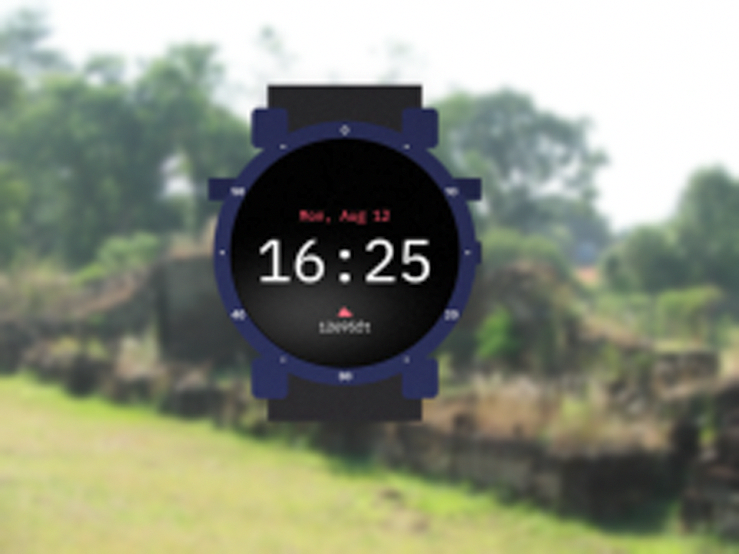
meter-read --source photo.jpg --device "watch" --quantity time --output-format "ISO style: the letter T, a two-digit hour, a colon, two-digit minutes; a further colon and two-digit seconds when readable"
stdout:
T16:25
